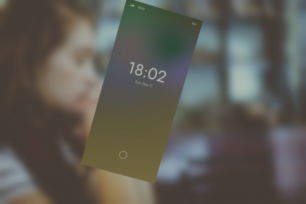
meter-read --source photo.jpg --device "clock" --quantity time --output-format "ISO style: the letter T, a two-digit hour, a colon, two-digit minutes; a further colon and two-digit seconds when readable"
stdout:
T18:02
